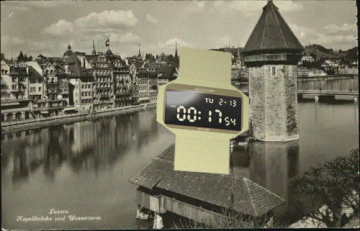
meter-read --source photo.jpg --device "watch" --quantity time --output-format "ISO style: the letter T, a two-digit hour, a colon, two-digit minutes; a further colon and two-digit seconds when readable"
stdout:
T00:17:54
